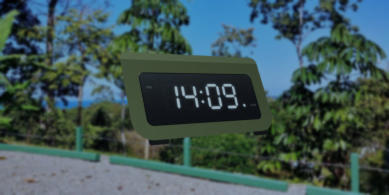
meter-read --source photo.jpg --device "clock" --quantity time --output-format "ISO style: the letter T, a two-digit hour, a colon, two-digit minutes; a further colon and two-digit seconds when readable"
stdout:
T14:09
